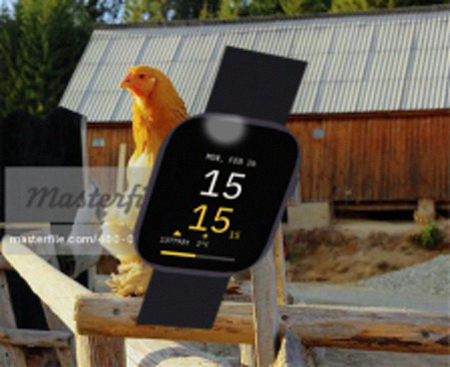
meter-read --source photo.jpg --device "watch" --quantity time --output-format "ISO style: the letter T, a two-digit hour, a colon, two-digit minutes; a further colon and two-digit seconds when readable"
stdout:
T15:15
